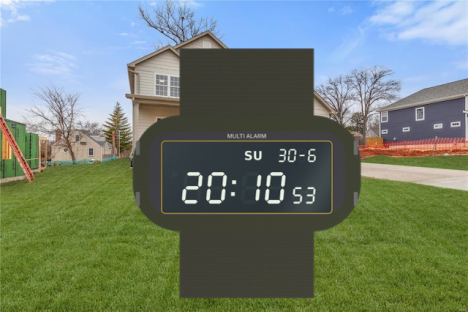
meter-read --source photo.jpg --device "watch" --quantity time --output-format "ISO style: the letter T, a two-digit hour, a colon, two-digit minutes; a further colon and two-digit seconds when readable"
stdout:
T20:10:53
